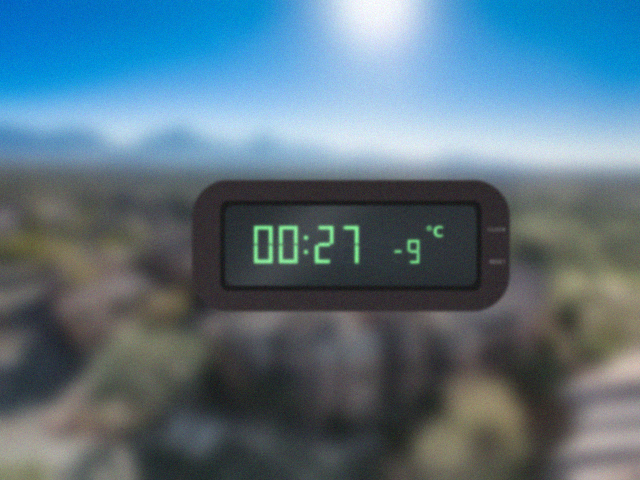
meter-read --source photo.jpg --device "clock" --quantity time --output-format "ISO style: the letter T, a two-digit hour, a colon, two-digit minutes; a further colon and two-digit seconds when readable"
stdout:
T00:27
